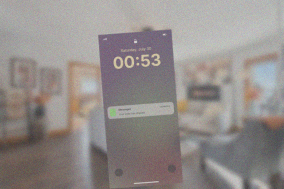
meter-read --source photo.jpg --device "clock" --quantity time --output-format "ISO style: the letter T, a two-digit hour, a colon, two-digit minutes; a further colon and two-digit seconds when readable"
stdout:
T00:53
